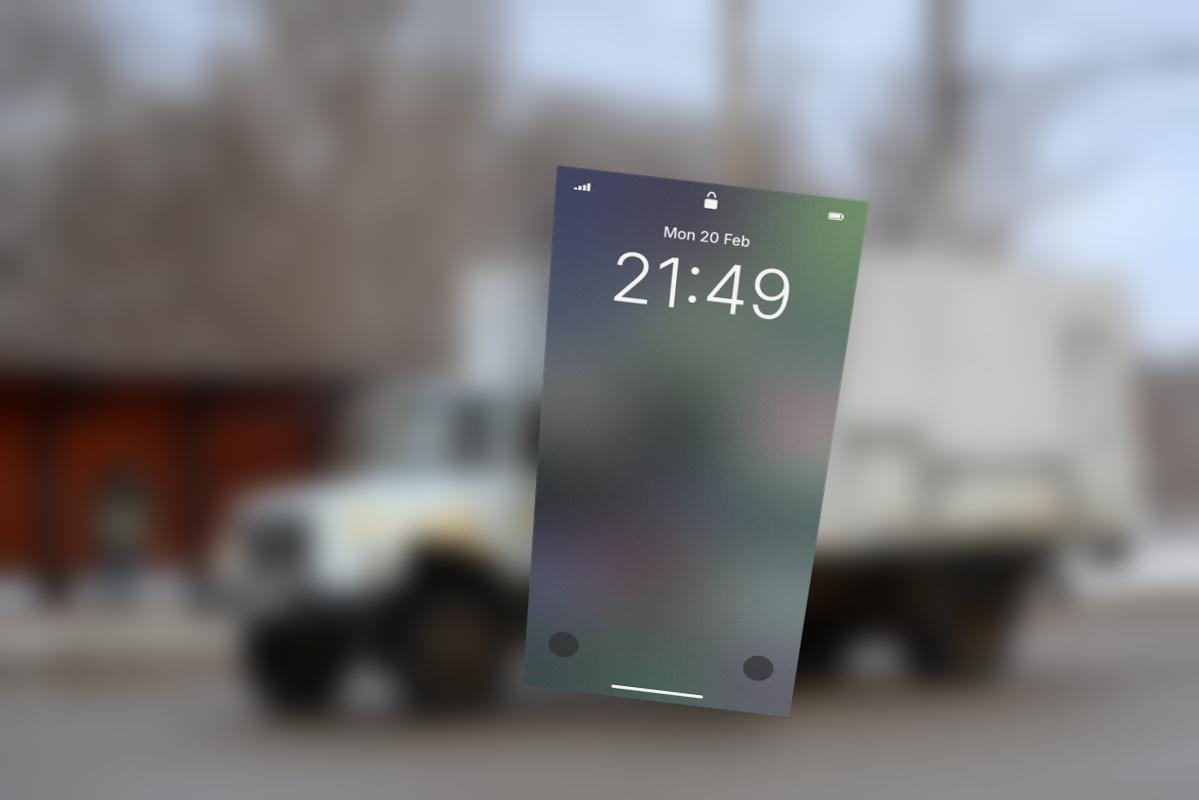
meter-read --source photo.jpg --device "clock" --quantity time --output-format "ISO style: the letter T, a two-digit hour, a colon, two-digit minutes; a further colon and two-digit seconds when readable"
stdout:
T21:49
